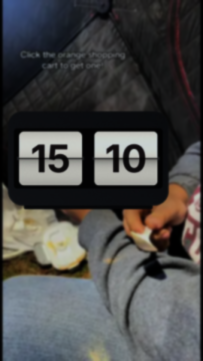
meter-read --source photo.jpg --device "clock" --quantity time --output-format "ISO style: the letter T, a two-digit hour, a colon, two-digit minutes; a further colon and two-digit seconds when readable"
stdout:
T15:10
